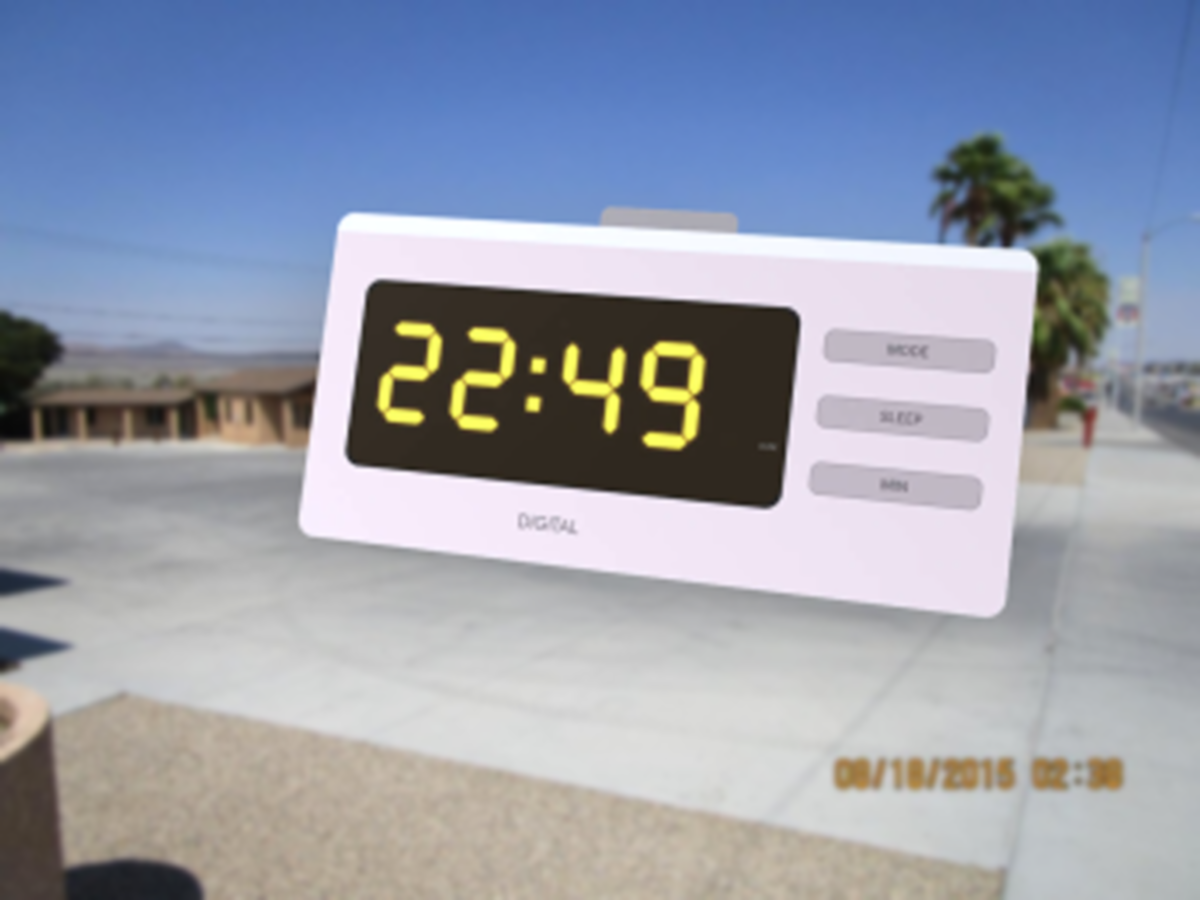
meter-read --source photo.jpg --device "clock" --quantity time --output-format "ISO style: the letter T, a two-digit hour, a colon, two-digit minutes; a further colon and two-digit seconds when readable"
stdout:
T22:49
